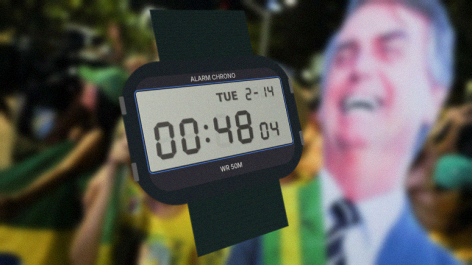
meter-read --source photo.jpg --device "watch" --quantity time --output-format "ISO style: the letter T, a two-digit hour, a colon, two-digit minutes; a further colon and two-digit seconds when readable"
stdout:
T00:48:04
